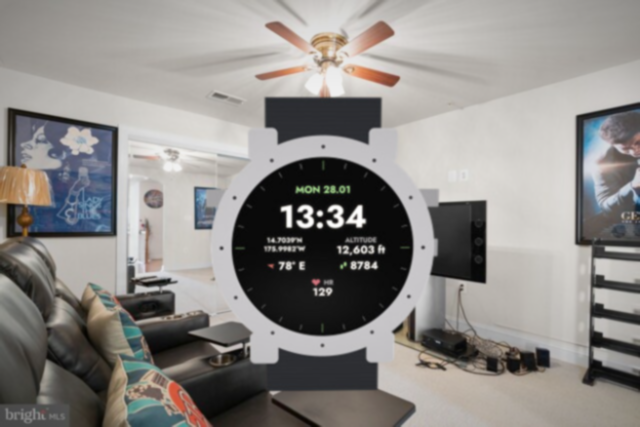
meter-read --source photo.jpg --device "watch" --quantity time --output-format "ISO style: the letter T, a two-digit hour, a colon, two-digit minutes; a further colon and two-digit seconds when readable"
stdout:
T13:34
